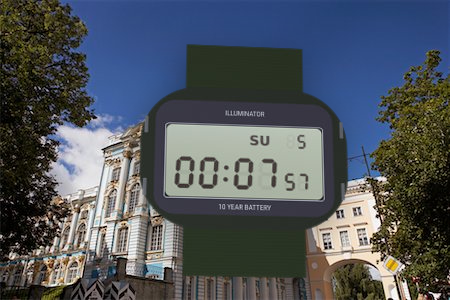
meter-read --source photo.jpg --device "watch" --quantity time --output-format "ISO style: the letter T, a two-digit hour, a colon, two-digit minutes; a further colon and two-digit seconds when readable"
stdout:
T00:07:57
